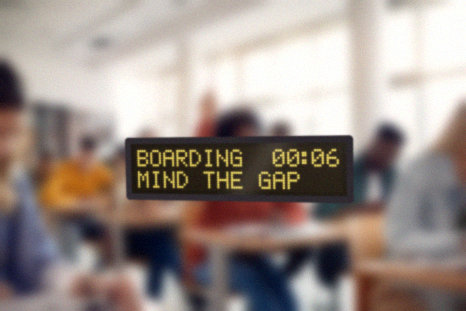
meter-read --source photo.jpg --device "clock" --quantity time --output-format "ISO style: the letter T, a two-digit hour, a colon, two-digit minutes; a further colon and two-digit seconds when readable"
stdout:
T00:06
